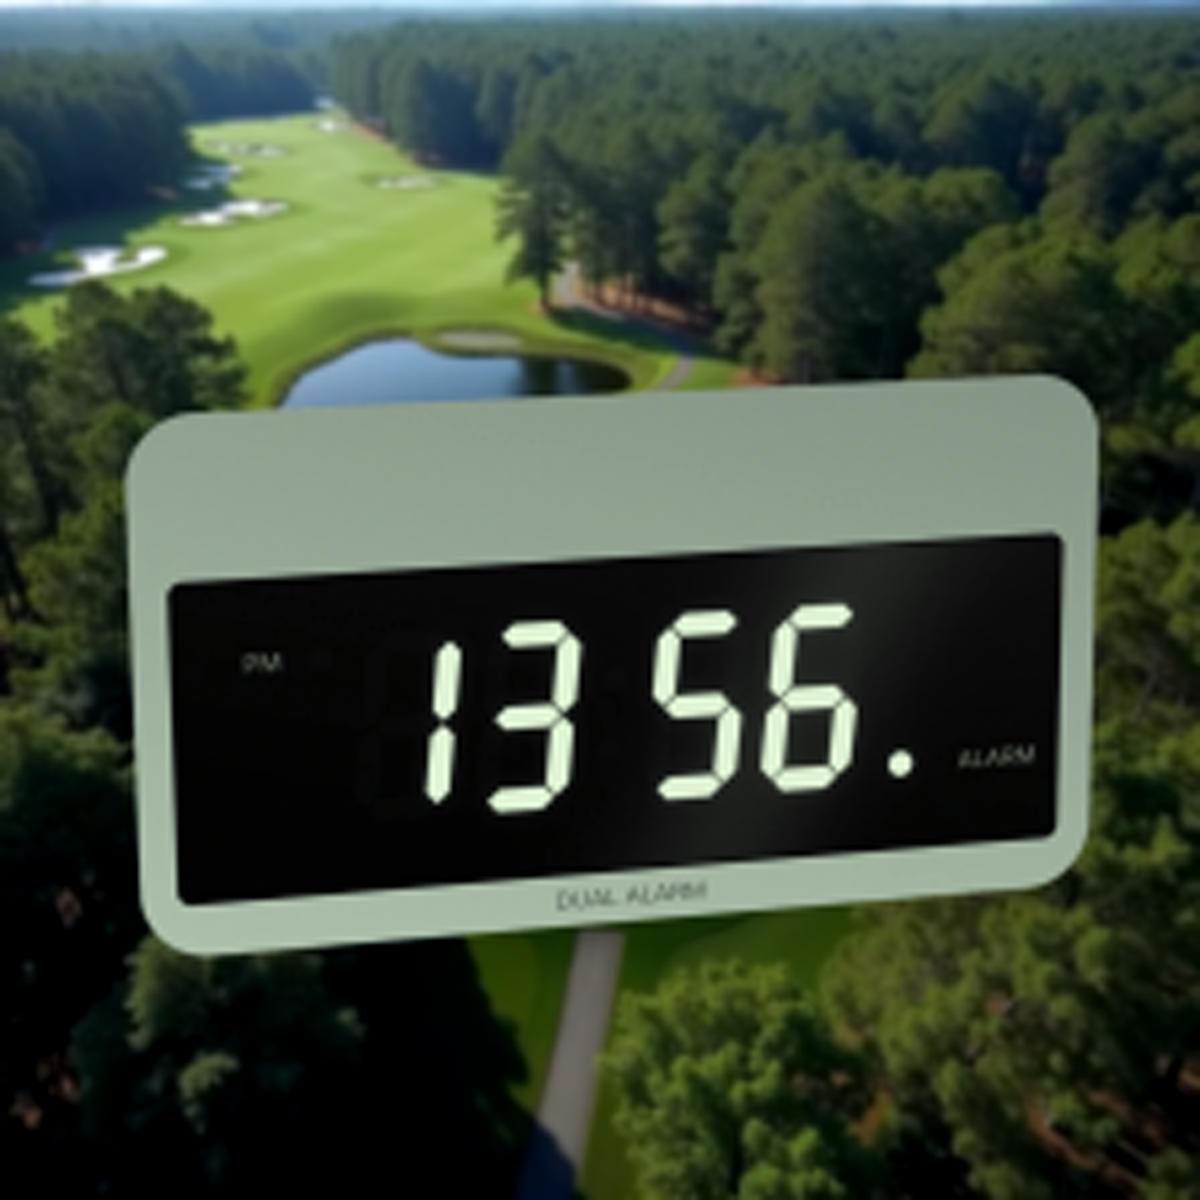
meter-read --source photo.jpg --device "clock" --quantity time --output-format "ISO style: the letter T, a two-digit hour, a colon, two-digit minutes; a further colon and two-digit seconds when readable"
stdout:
T13:56
